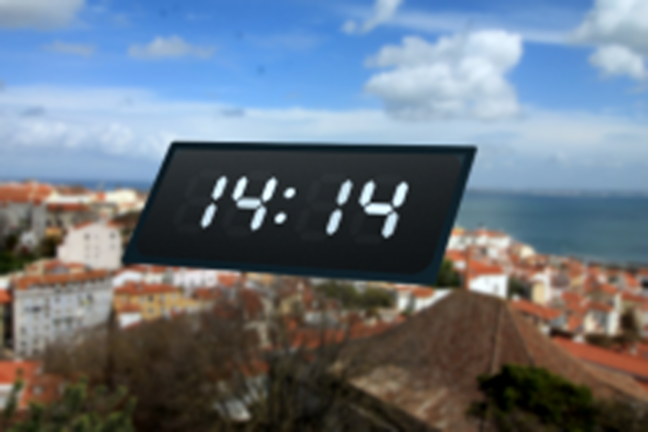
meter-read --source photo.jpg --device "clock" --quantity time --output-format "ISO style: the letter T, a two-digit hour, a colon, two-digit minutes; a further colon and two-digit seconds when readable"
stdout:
T14:14
